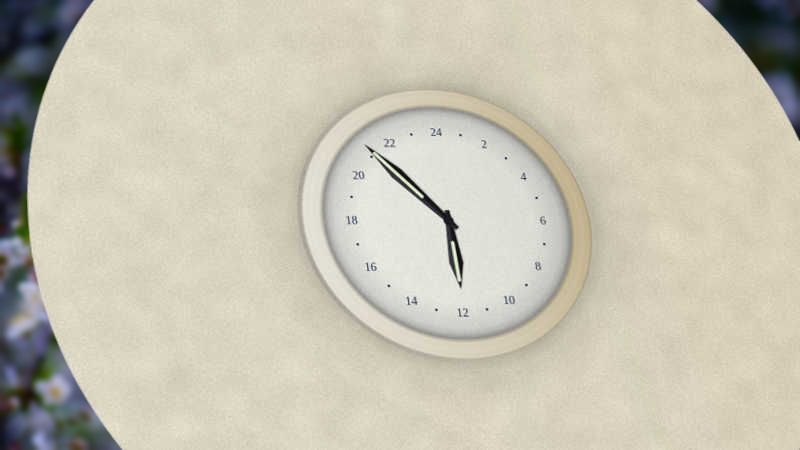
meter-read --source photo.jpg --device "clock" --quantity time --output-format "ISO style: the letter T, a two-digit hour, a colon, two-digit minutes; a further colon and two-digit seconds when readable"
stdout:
T11:53
